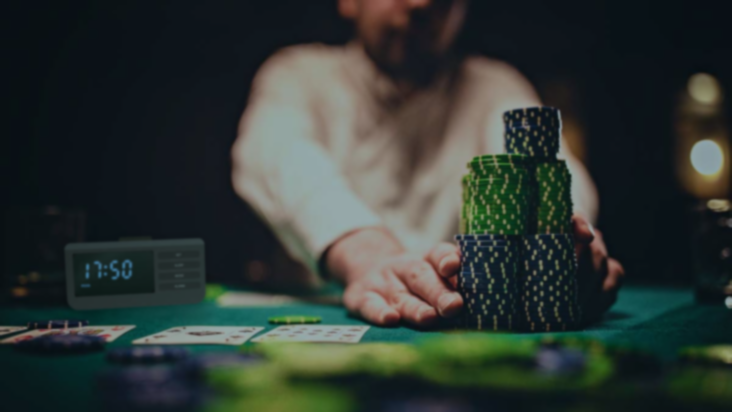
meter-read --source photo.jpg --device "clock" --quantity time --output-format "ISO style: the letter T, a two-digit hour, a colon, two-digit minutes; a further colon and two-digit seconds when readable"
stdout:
T17:50
